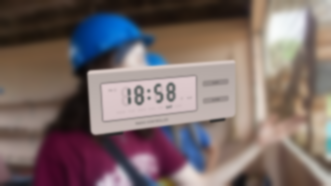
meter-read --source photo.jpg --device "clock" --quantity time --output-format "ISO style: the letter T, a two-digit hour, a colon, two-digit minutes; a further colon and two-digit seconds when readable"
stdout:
T18:58
